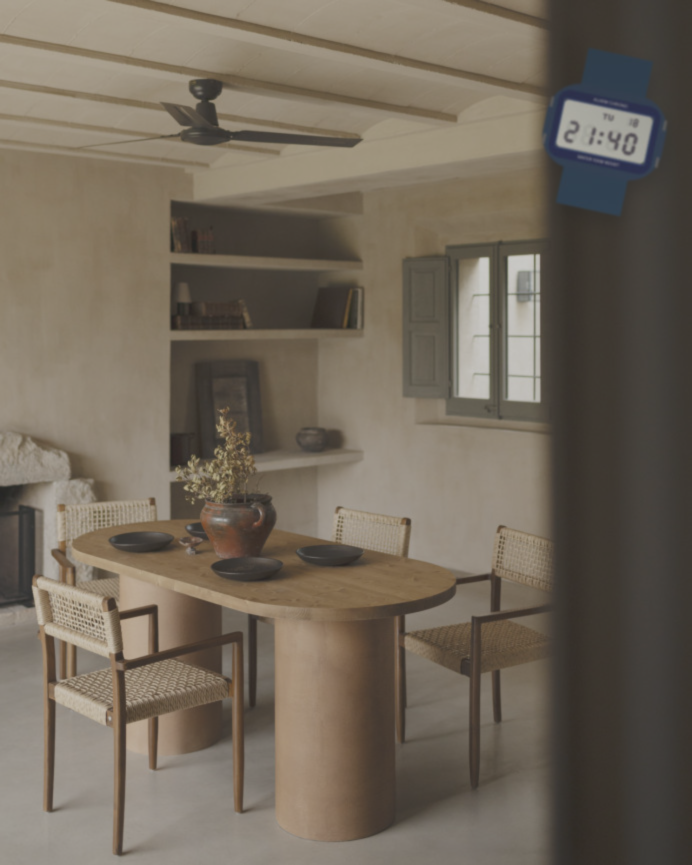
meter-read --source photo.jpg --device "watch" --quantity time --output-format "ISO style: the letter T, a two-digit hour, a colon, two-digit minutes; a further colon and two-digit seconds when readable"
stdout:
T21:40
